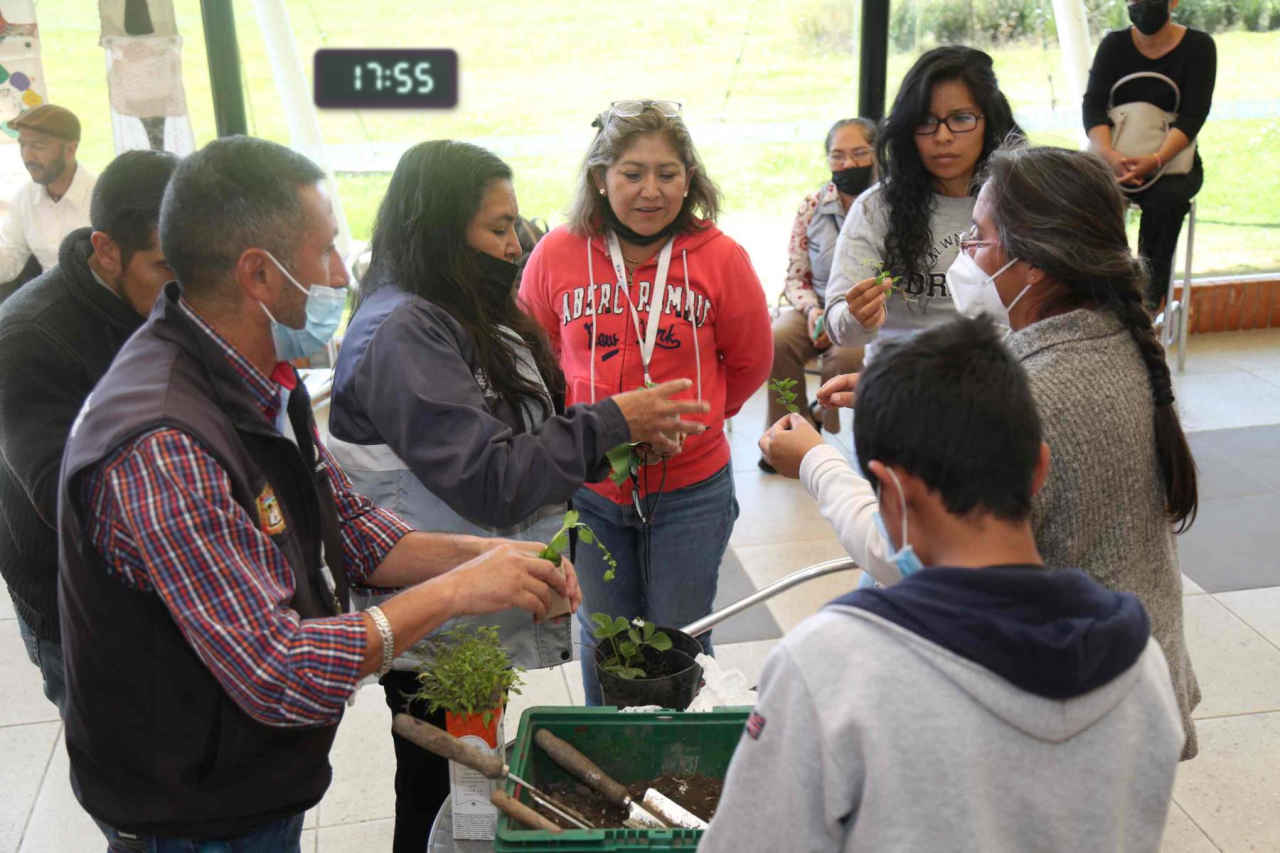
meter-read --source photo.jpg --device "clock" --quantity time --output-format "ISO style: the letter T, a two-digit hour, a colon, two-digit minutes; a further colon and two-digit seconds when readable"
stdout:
T17:55
